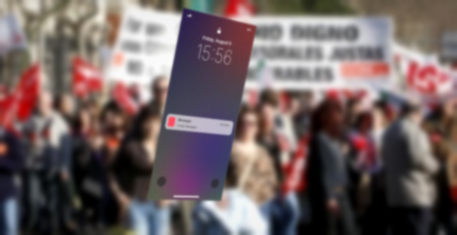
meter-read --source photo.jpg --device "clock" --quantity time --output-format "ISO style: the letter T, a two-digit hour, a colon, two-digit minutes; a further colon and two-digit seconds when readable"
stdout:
T15:56
